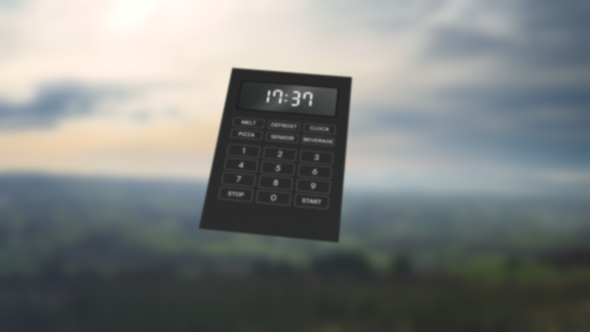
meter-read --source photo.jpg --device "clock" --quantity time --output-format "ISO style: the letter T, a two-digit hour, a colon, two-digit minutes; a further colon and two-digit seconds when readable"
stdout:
T17:37
